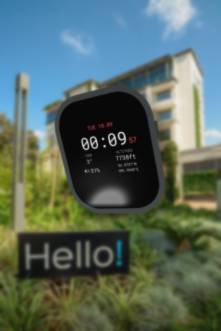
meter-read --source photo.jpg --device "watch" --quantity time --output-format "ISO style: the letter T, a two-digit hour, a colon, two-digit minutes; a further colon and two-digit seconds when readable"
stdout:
T00:09
